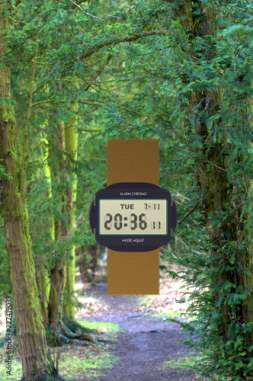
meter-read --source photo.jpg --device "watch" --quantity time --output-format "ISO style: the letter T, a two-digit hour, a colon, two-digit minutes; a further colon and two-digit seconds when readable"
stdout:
T20:36:11
